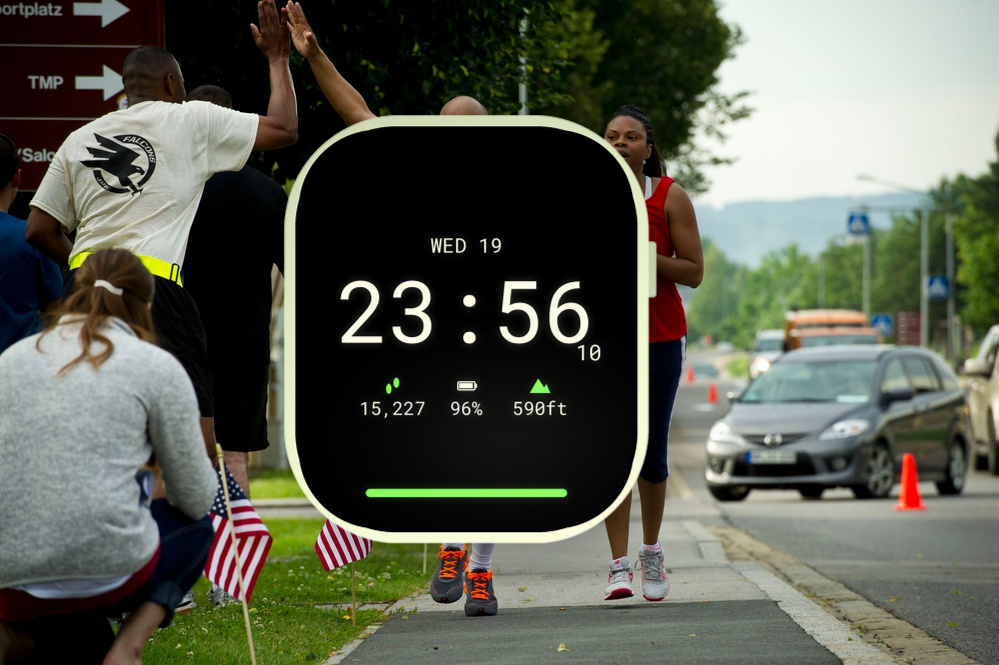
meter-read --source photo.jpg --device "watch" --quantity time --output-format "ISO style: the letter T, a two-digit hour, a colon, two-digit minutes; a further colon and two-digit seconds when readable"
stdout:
T23:56:10
